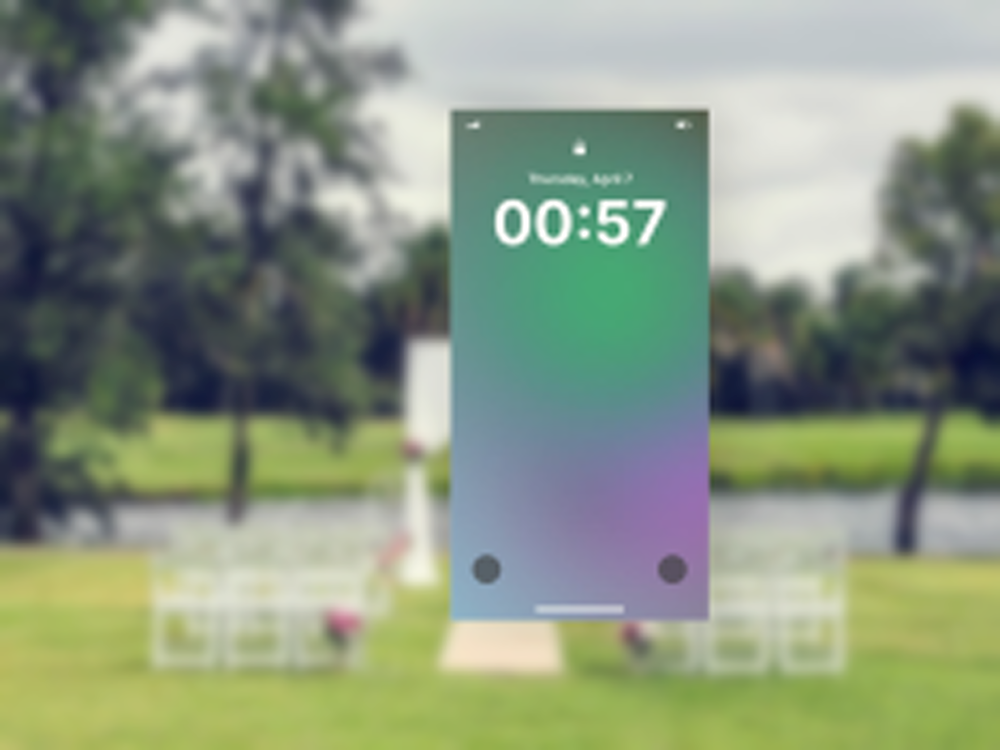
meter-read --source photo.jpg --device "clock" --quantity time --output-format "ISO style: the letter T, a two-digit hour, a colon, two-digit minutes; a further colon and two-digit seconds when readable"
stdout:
T00:57
